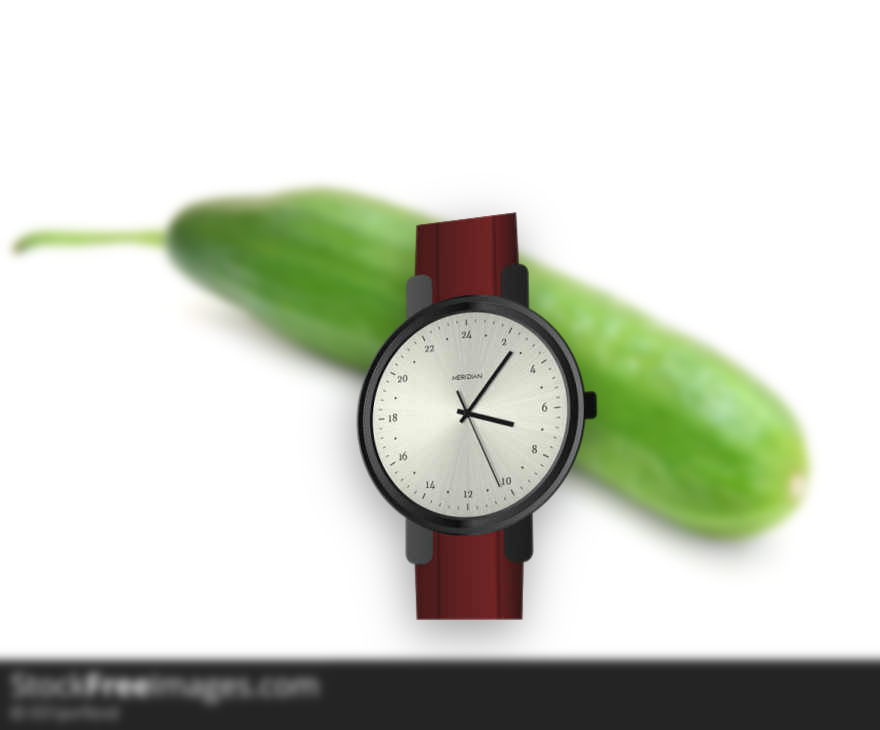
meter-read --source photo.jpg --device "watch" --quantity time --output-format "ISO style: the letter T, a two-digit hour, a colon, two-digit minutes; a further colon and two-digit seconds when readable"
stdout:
T07:06:26
